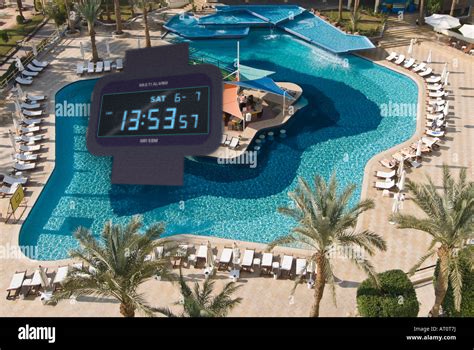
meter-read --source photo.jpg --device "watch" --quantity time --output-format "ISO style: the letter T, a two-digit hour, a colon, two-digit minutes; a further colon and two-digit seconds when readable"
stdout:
T13:53:57
